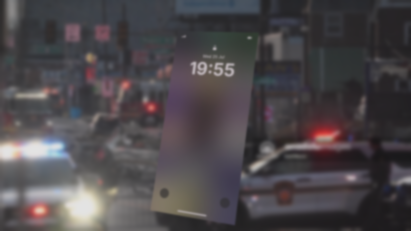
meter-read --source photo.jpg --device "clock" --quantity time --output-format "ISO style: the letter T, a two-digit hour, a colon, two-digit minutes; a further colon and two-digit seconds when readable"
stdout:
T19:55
